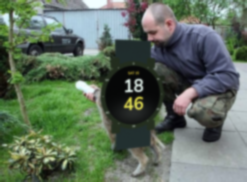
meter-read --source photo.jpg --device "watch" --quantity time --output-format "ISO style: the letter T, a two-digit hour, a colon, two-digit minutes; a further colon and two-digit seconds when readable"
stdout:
T18:46
